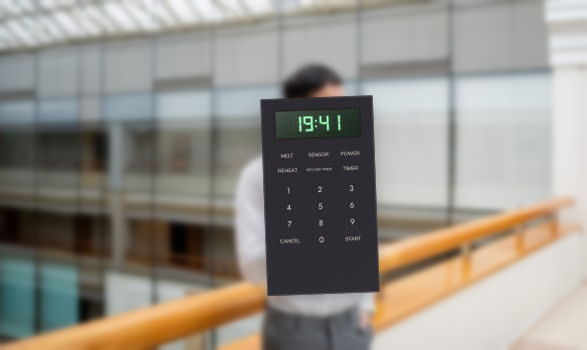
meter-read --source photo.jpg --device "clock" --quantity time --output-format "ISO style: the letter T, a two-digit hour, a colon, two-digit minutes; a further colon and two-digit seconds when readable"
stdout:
T19:41
